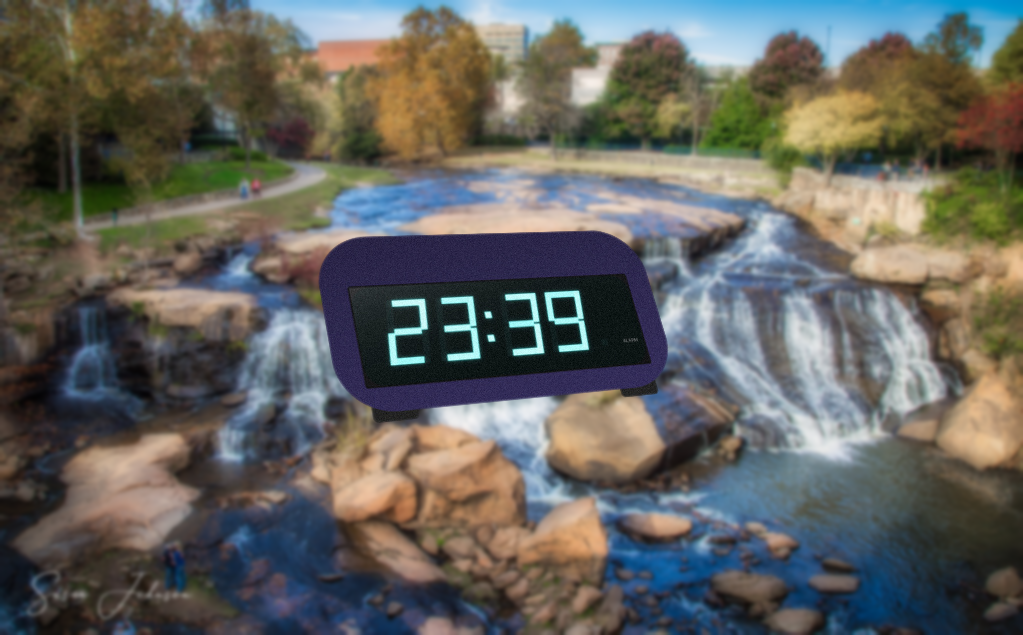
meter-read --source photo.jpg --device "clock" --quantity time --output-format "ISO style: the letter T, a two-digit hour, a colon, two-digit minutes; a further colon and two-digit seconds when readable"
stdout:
T23:39
